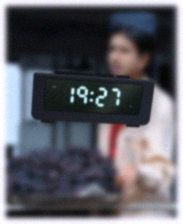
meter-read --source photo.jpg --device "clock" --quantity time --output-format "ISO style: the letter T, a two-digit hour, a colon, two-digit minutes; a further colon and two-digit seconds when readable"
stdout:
T19:27
